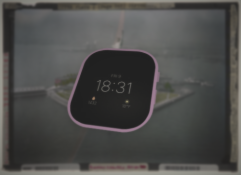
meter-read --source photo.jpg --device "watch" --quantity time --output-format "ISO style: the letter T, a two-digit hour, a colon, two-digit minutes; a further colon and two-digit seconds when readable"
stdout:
T18:31
